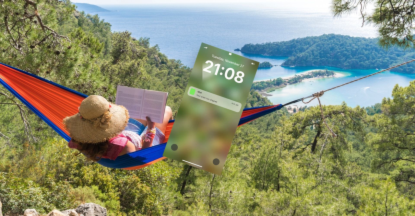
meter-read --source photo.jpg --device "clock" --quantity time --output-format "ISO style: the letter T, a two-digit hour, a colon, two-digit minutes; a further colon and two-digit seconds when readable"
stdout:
T21:08
